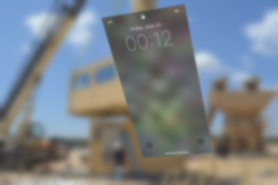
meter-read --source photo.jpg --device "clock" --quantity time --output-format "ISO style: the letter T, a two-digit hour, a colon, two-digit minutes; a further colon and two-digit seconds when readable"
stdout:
T00:12
